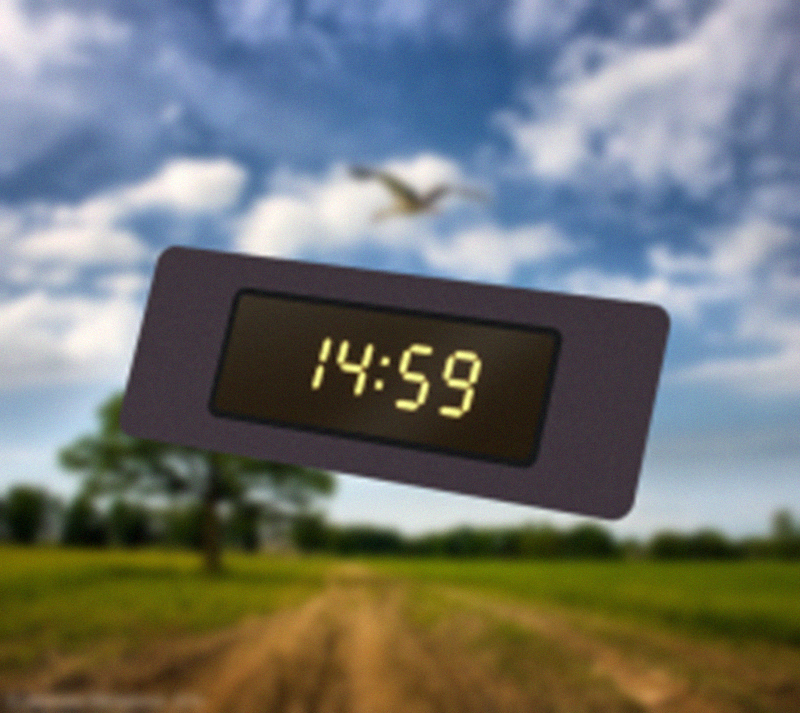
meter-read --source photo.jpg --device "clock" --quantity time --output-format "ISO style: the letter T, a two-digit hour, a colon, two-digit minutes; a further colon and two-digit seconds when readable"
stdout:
T14:59
